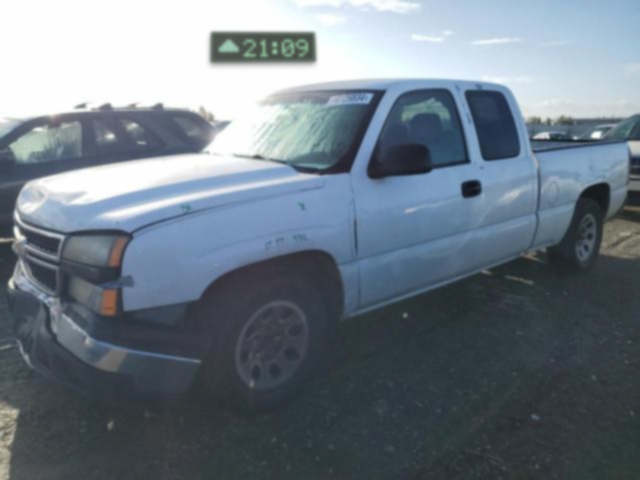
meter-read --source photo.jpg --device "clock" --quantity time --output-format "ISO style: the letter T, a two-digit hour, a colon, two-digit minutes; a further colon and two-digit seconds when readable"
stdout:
T21:09
